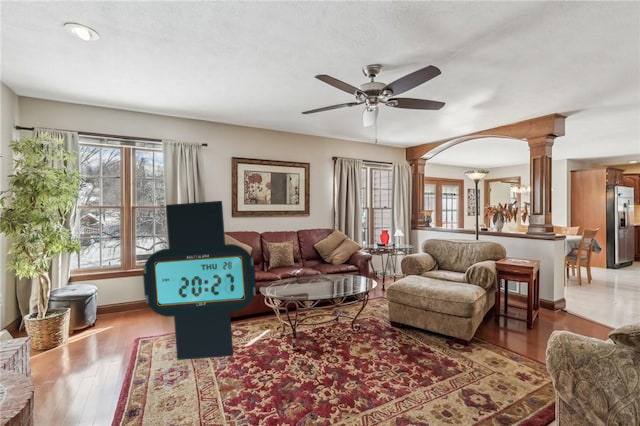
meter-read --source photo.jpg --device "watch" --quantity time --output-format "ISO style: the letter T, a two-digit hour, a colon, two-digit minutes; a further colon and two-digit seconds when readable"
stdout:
T20:27
